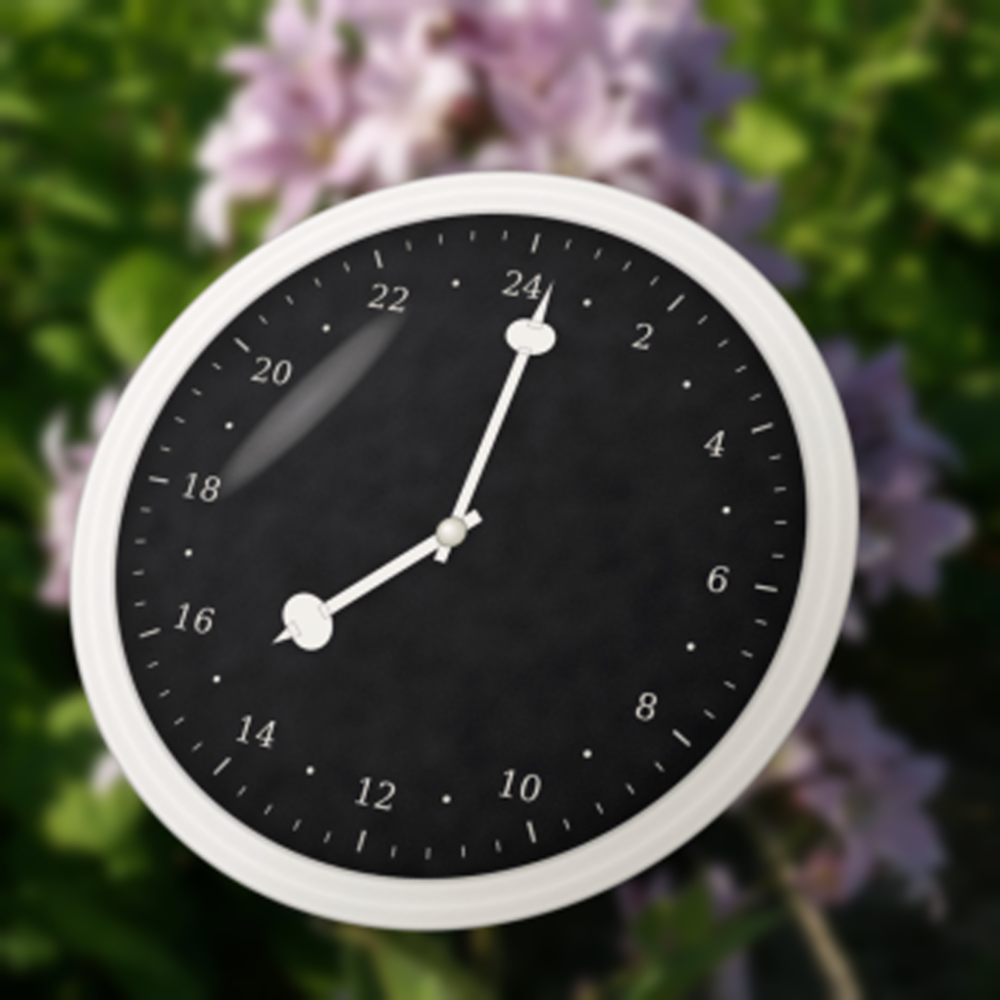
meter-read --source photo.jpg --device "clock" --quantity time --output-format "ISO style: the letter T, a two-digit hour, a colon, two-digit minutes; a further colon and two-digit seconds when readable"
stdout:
T15:01
